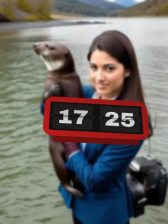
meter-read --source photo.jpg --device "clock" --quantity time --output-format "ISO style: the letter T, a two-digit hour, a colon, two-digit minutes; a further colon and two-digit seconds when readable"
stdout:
T17:25
